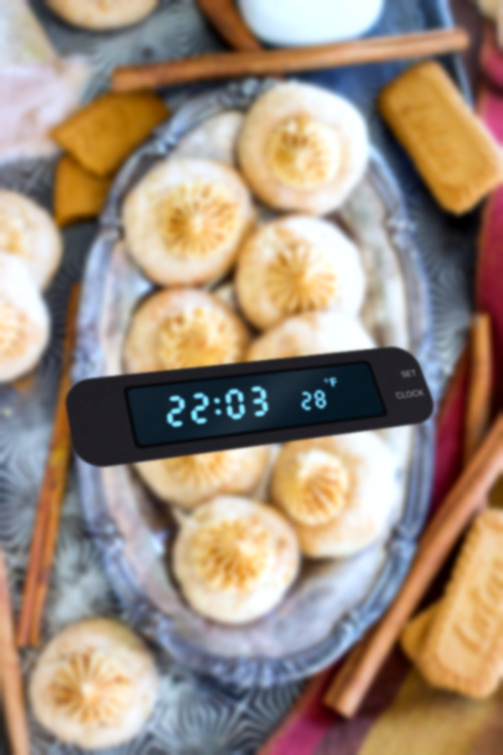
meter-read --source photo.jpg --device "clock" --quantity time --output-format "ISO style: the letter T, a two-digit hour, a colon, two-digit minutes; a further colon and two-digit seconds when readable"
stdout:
T22:03
